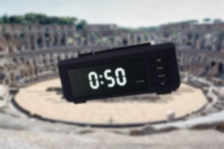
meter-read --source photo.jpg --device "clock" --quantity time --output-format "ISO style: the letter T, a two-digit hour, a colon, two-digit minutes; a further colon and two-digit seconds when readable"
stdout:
T00:50
